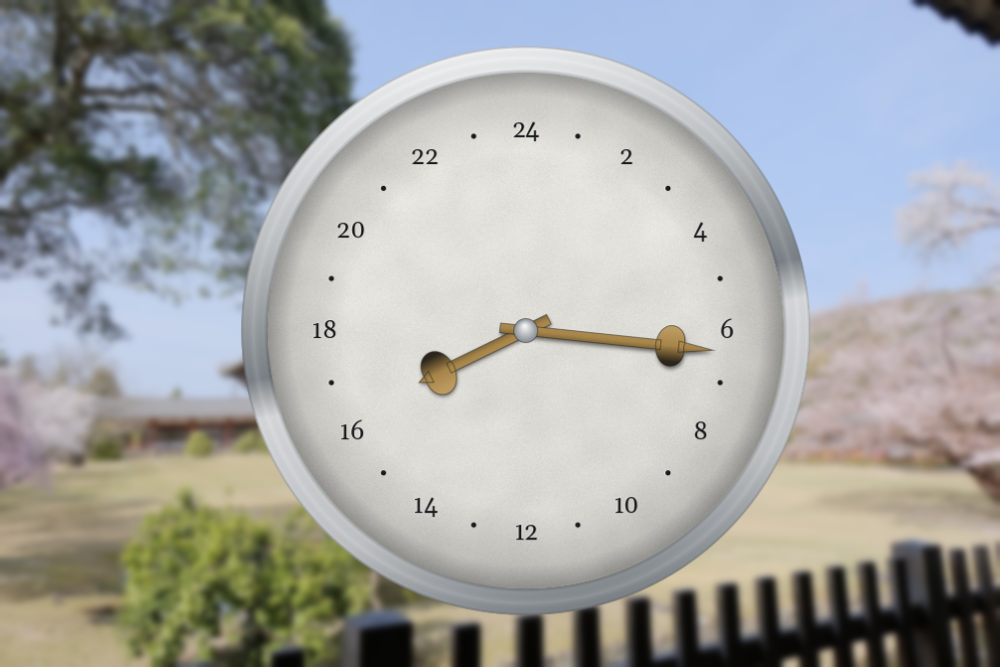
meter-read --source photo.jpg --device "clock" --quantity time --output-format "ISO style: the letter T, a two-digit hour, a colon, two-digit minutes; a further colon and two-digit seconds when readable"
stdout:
T16:16
